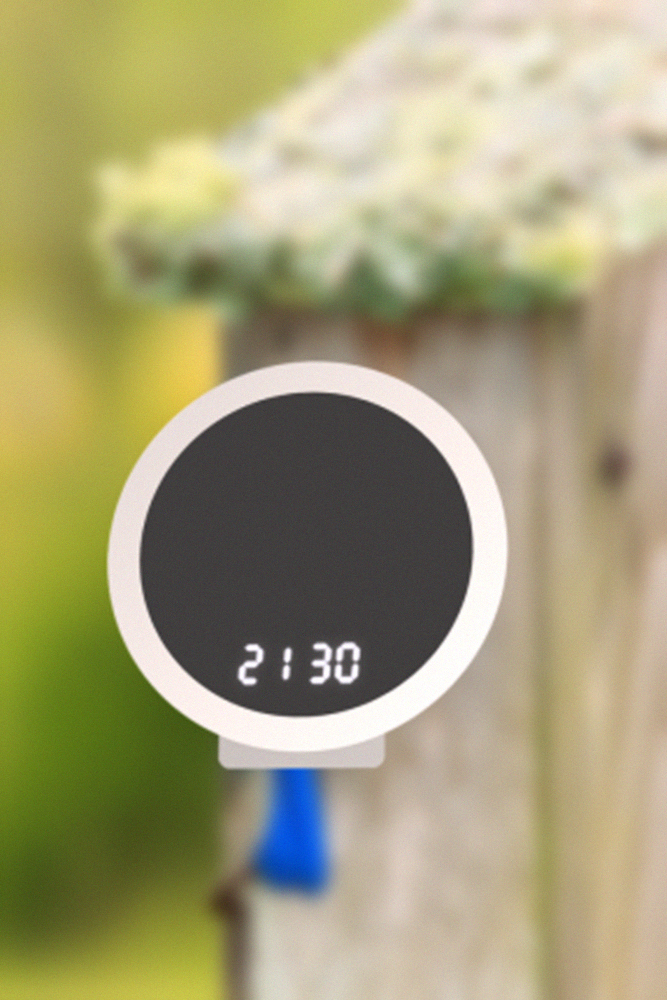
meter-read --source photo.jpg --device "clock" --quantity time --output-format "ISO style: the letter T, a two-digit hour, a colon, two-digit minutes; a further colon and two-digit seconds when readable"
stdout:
T21:30
